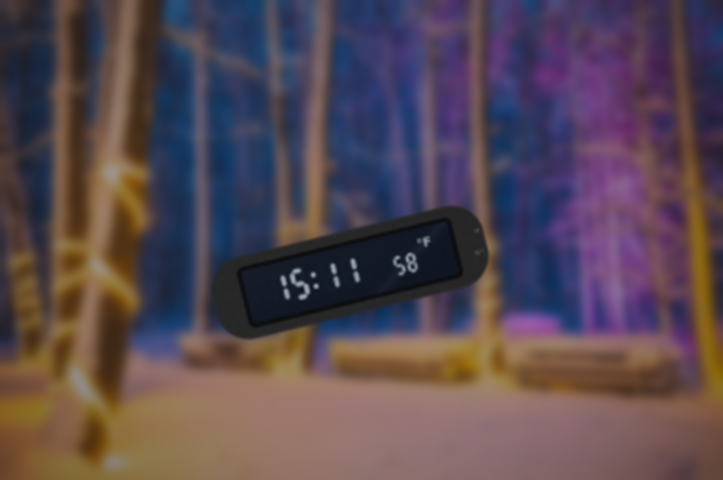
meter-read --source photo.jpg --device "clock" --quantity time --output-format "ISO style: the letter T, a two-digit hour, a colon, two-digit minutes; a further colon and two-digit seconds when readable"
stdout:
T15:11
